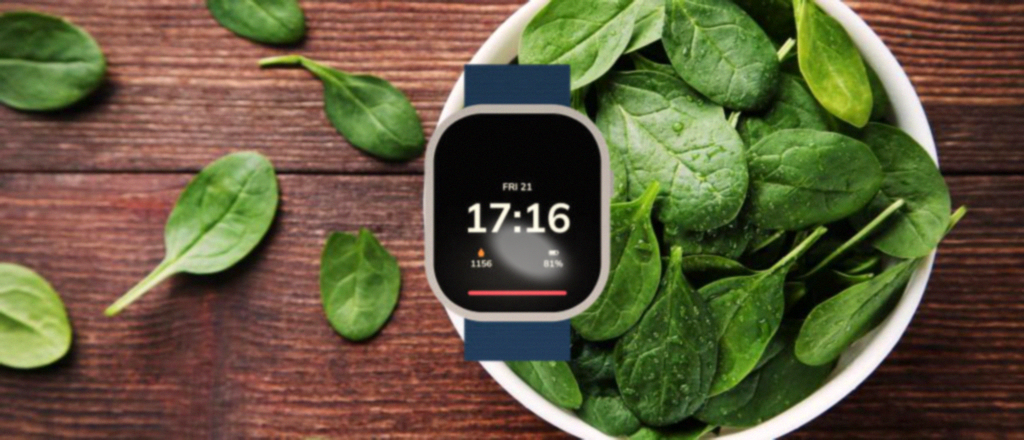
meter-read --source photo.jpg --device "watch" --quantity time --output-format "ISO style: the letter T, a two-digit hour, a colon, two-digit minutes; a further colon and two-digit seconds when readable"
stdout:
T17:16
